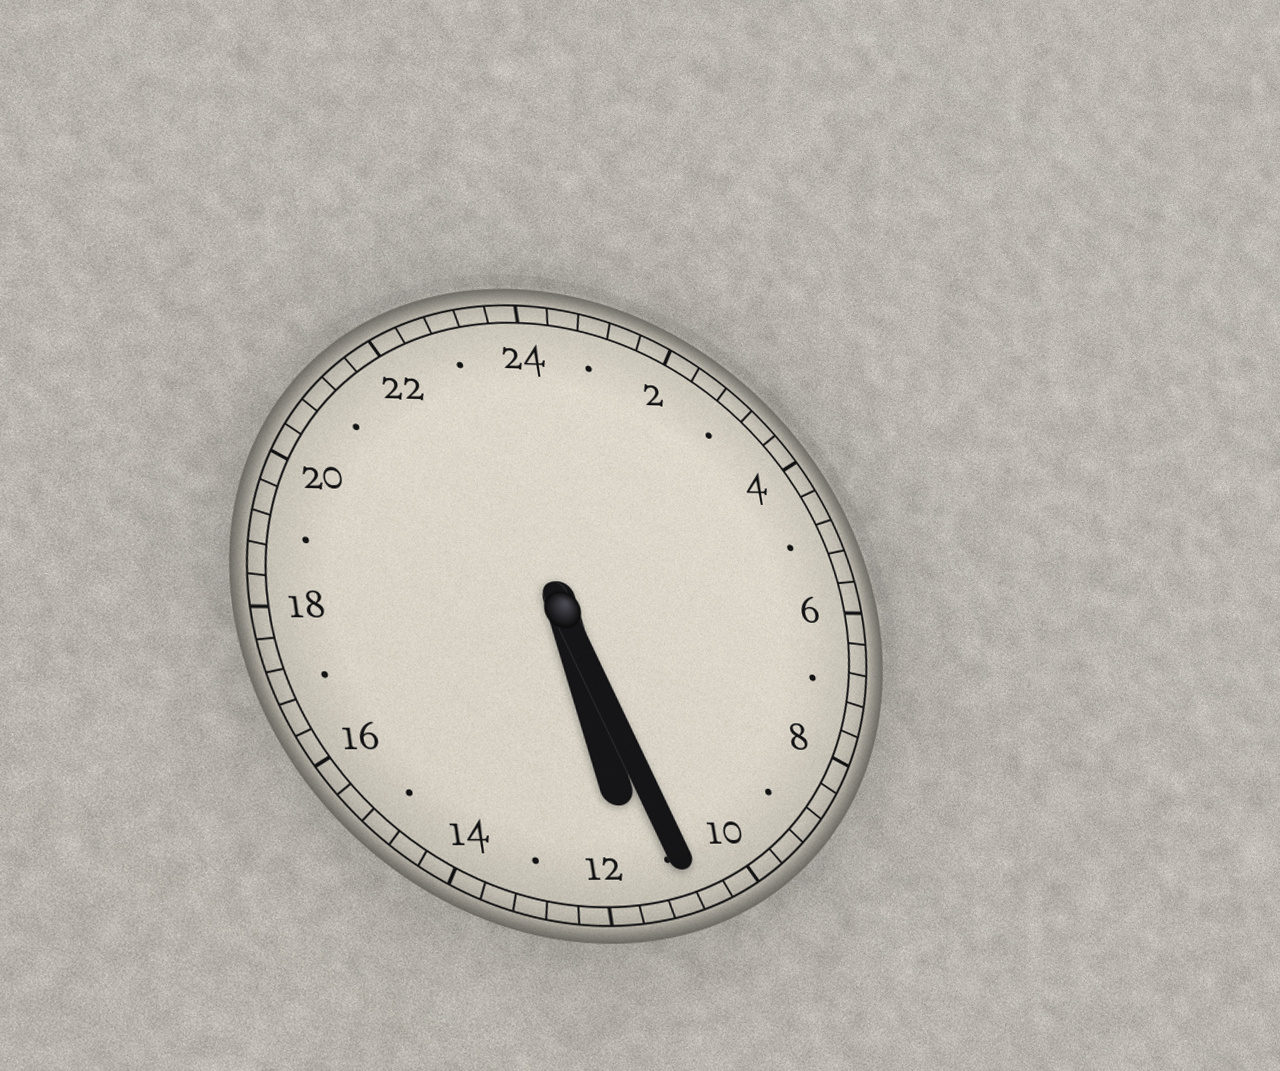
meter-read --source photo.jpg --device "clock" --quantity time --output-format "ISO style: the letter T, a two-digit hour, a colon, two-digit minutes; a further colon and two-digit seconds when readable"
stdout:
T11:27
